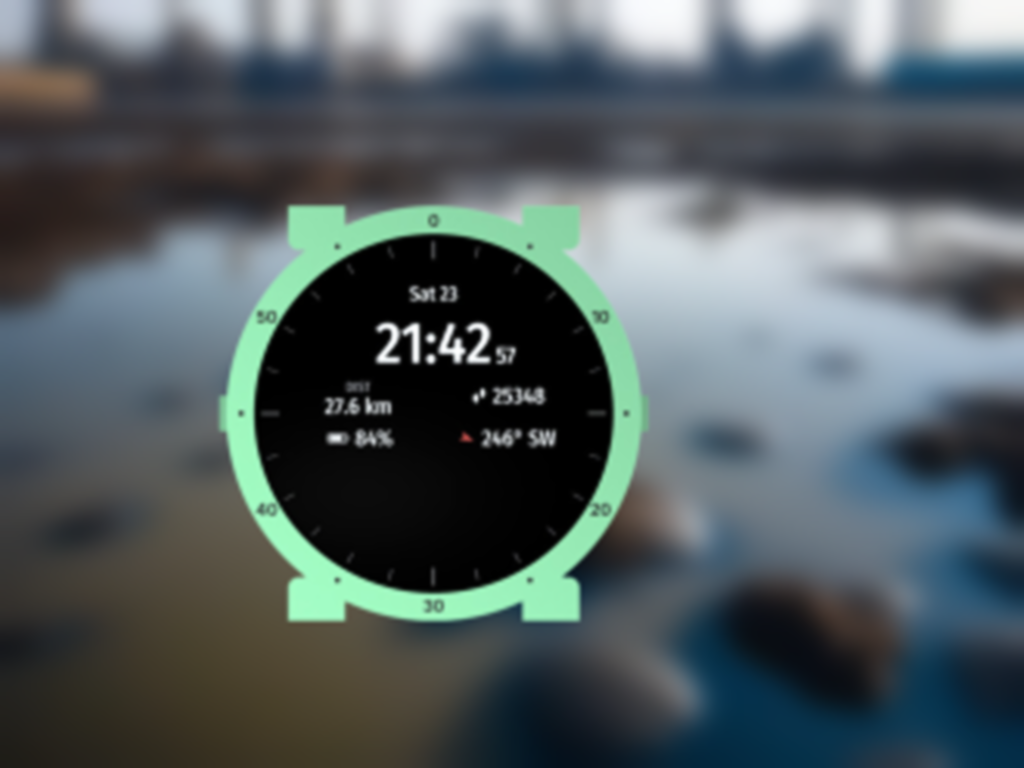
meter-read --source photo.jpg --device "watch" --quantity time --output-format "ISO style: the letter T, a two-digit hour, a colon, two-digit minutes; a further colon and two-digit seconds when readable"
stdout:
T21:42
